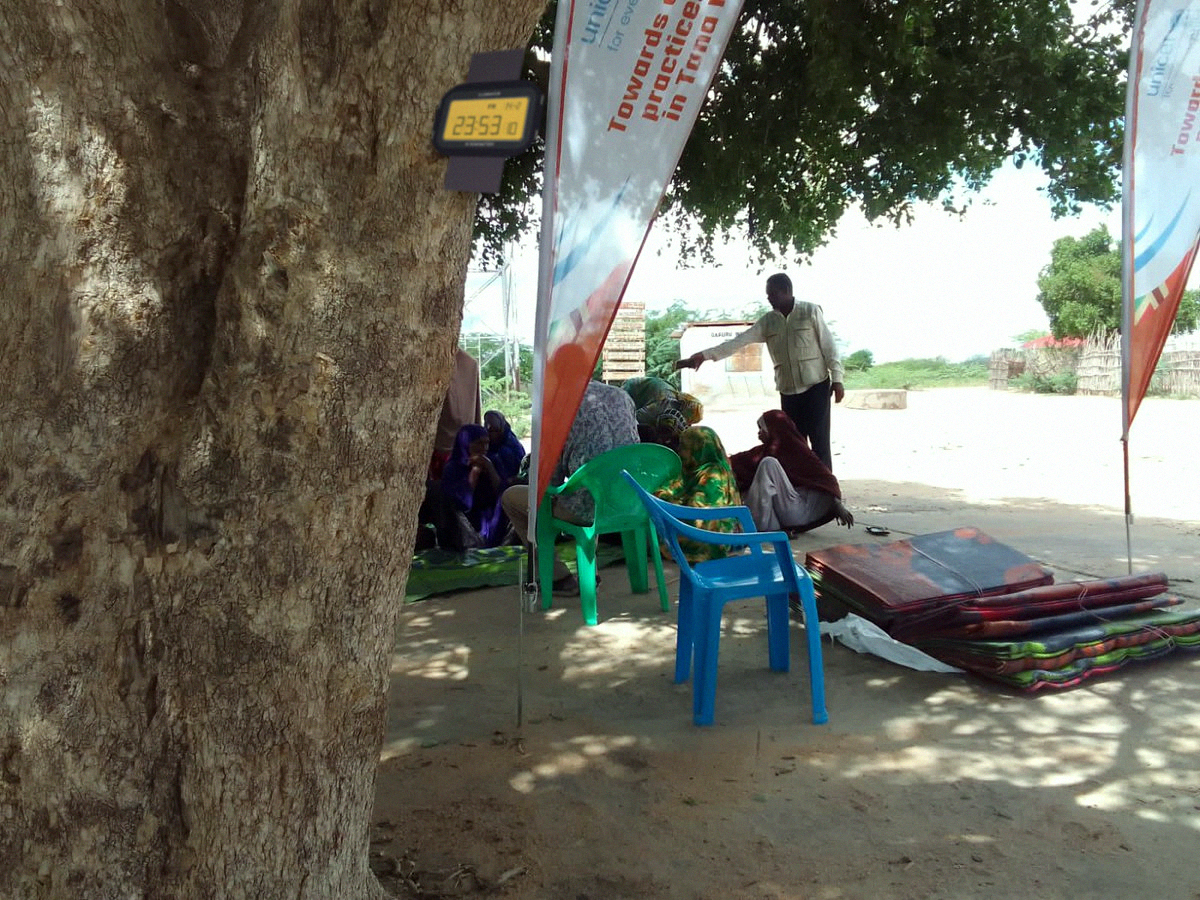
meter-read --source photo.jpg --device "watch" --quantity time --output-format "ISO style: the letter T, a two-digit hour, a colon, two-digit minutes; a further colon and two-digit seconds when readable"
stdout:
T23:53:10
